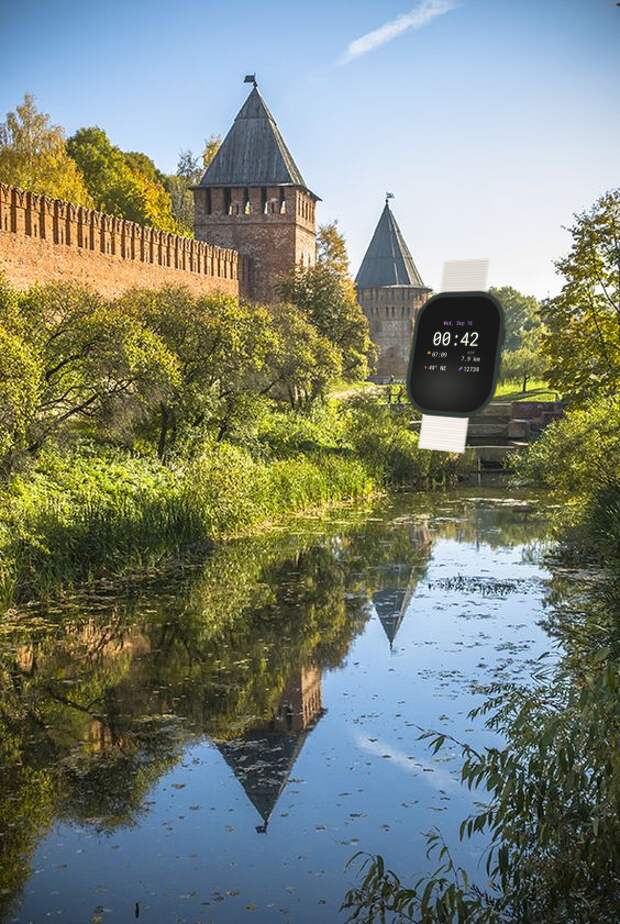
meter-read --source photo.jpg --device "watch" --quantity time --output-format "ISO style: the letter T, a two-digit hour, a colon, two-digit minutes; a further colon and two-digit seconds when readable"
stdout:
T00:42
